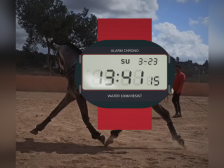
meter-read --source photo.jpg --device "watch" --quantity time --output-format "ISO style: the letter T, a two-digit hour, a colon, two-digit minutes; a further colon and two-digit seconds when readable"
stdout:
T13:41:15
